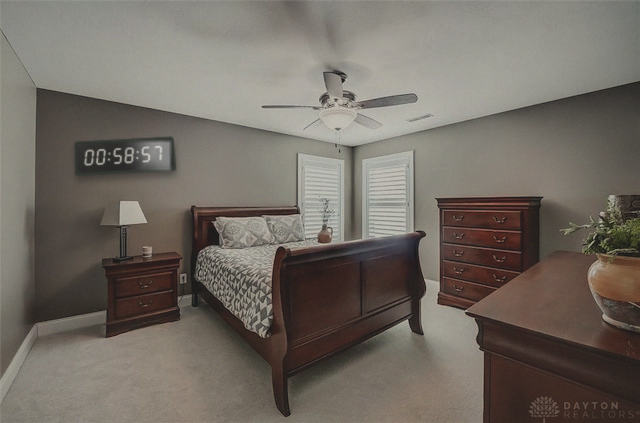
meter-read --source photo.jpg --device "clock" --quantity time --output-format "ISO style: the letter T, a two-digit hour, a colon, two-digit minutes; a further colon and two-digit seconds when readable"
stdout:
T00:58:57
